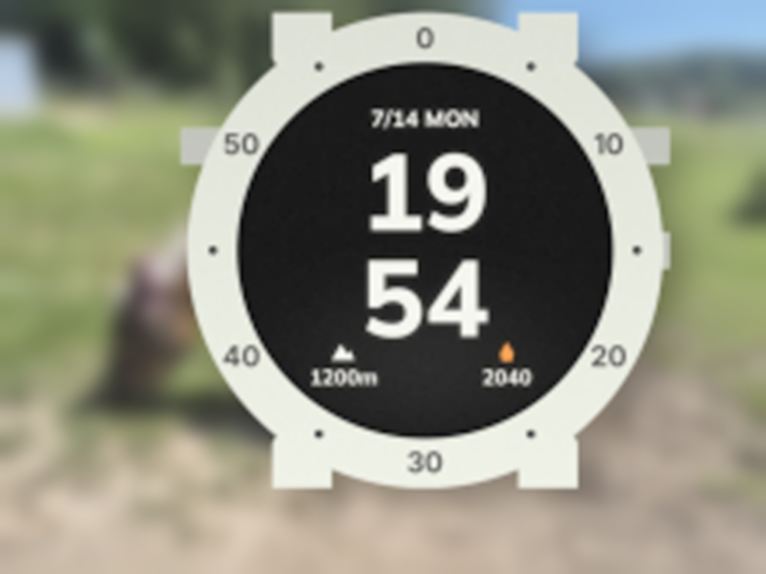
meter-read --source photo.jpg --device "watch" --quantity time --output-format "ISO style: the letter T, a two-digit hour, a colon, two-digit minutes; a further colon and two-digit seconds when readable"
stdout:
T19:54
